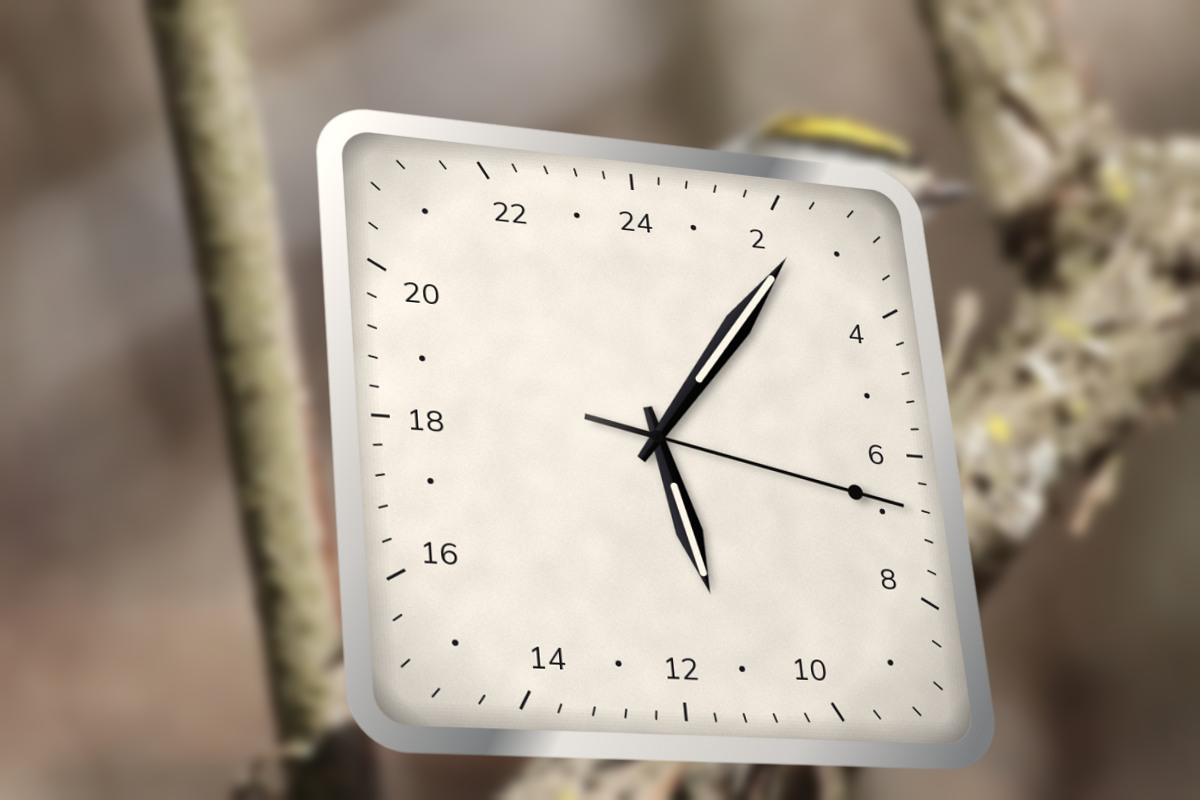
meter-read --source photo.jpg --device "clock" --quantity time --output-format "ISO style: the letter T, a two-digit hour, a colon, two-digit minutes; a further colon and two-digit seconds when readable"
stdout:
T11:06:17
